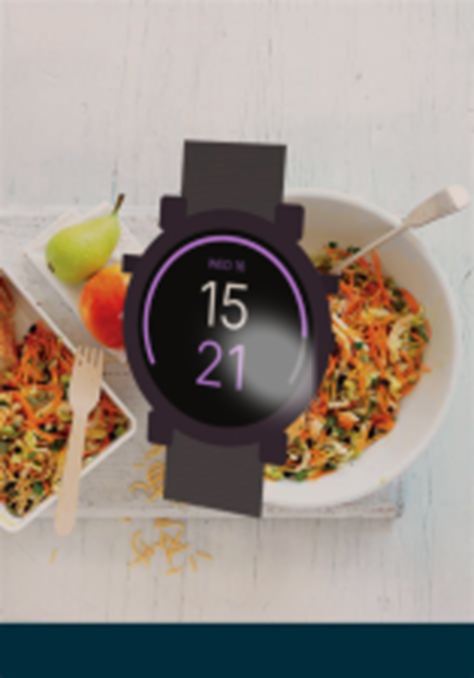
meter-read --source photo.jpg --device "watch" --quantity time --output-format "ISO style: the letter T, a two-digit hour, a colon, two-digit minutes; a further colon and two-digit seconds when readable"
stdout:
T15:21
